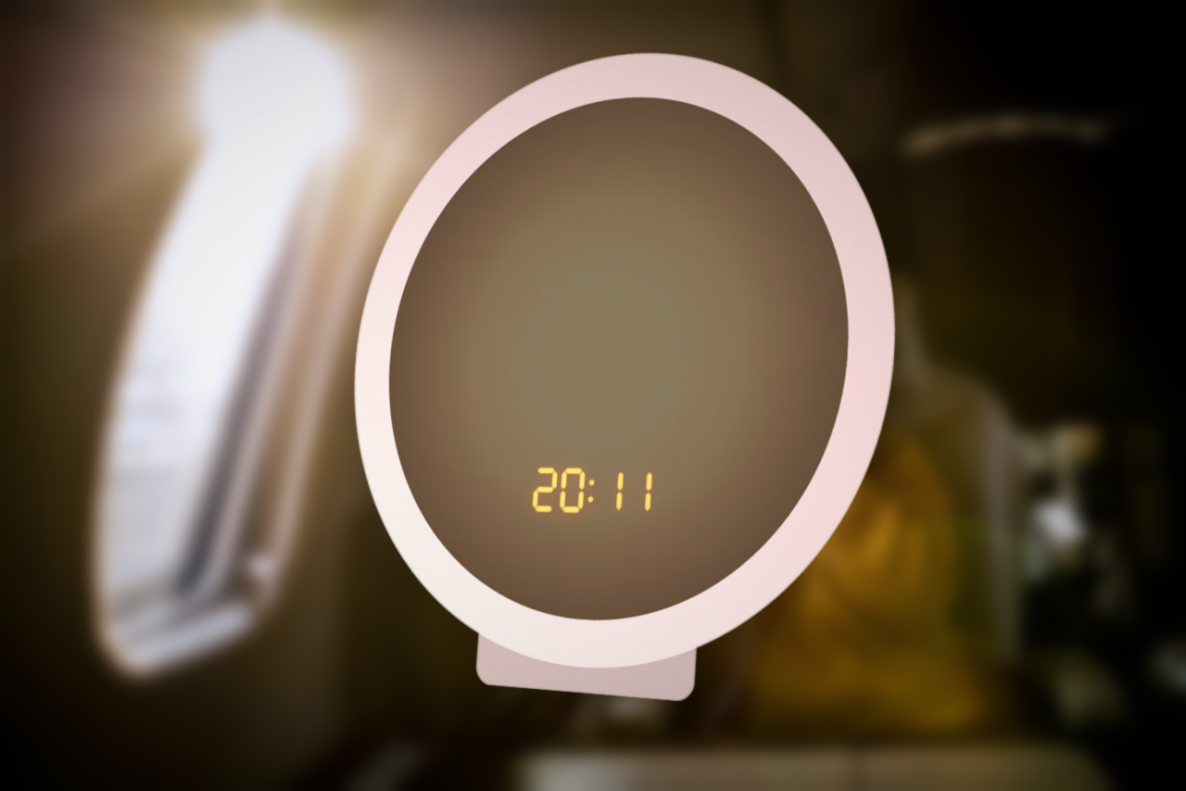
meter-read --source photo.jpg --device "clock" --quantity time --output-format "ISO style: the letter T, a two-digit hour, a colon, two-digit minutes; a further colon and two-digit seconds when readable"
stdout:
T20:11
